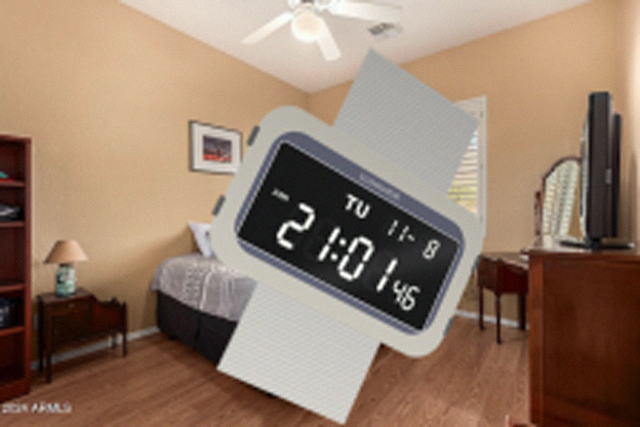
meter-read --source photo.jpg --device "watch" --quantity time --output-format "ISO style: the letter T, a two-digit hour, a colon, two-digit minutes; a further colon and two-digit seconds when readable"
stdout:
T21:01:46
